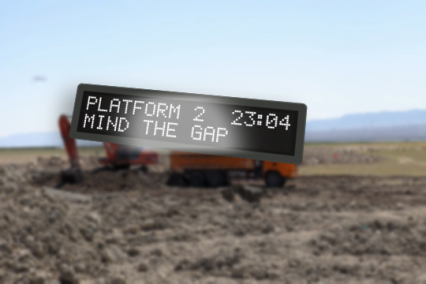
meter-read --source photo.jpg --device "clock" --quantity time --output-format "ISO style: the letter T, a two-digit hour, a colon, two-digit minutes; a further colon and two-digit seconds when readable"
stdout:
T23:04
